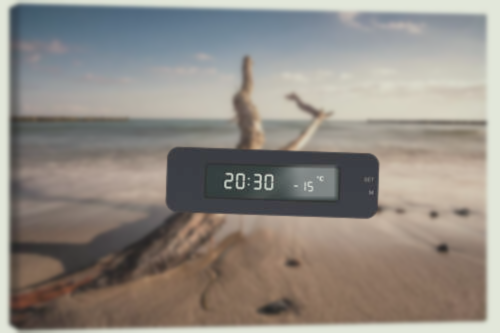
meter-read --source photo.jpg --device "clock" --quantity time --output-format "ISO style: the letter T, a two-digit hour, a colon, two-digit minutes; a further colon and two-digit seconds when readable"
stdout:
T20:30
